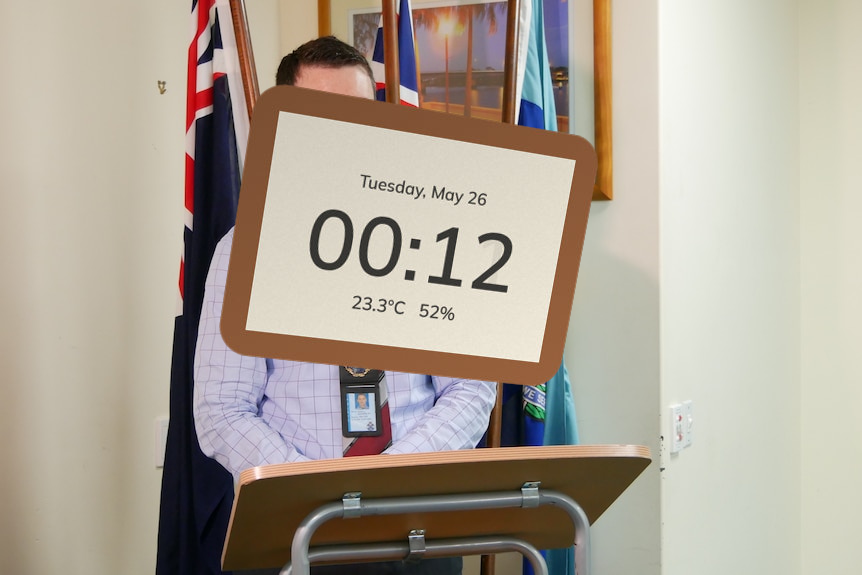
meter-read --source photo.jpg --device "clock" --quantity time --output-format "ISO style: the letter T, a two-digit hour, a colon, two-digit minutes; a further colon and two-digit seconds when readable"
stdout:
T00:12
